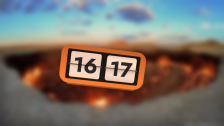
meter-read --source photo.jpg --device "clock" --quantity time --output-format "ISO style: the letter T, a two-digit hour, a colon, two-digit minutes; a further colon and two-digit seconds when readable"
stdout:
T16:17
